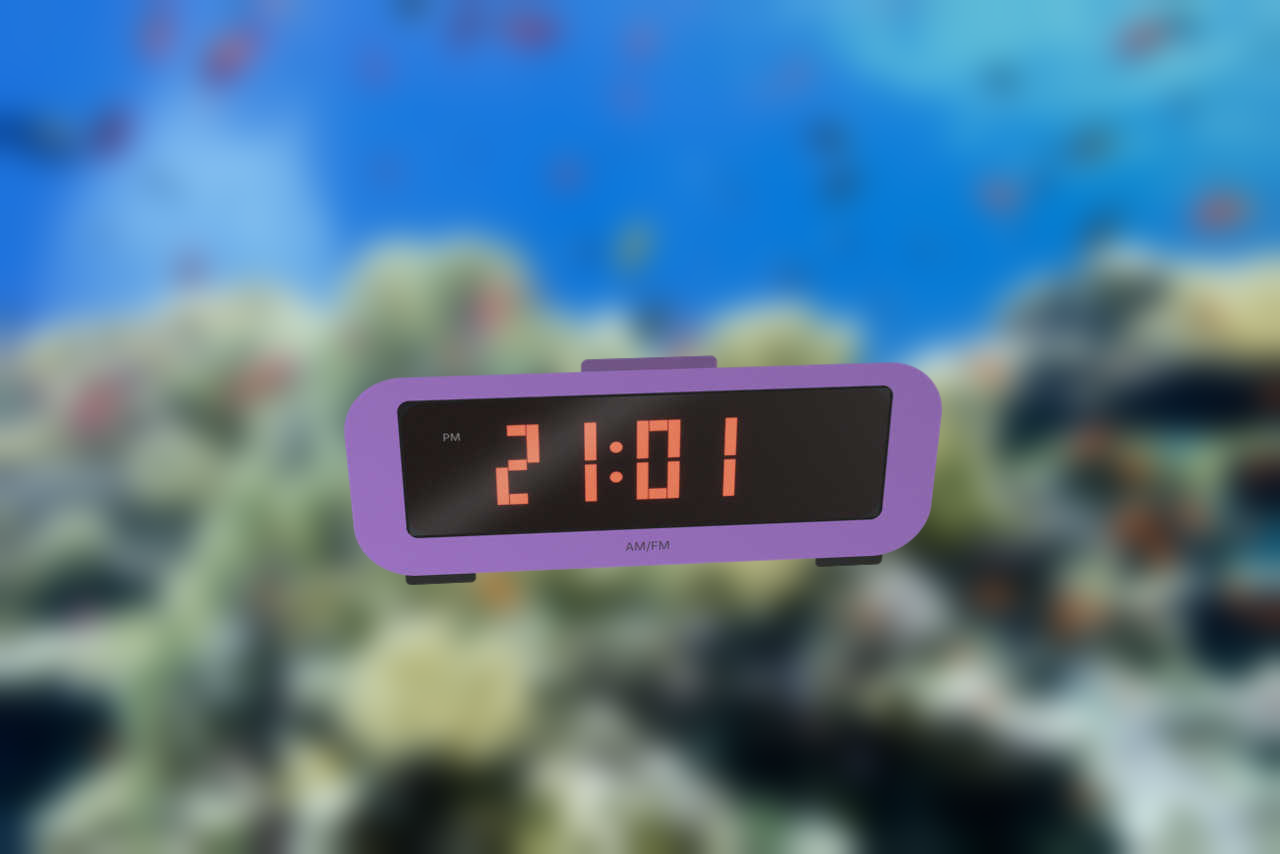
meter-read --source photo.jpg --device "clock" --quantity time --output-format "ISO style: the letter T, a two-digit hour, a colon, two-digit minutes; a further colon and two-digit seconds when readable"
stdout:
T21:01
